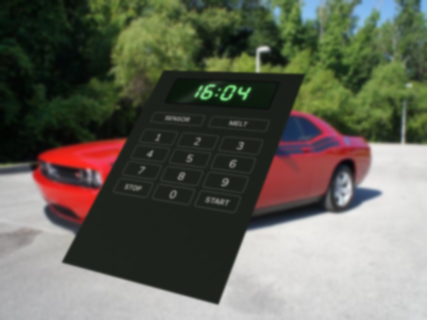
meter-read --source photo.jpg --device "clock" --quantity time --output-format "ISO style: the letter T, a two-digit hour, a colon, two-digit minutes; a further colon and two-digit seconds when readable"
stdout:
T16:04
